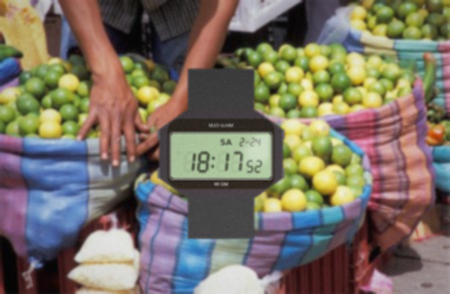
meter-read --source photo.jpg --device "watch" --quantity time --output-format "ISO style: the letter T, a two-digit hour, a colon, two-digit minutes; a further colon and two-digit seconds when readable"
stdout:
T18:17:52
